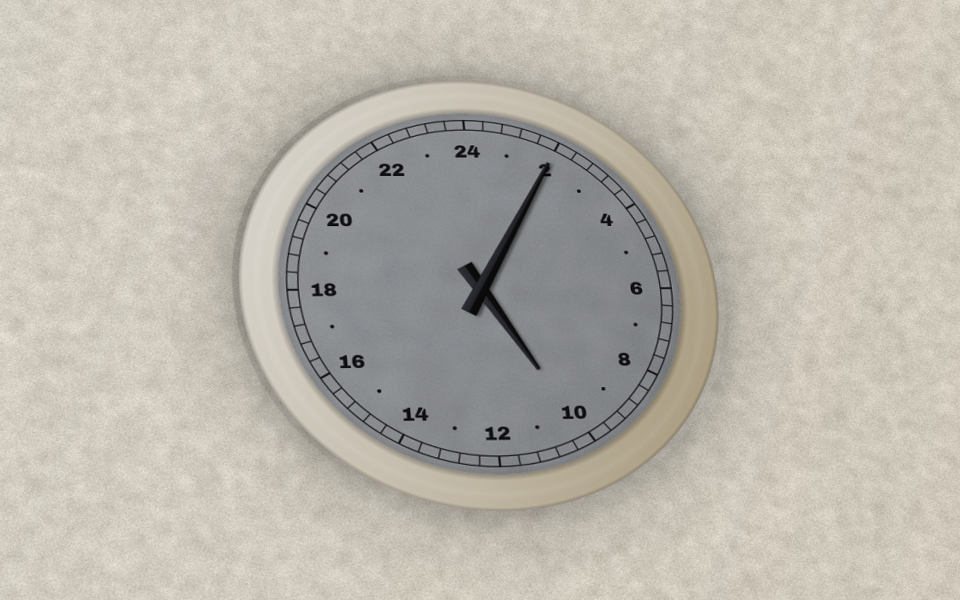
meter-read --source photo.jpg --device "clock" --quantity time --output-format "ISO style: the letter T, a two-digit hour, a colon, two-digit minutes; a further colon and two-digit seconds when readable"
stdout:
T10:05
